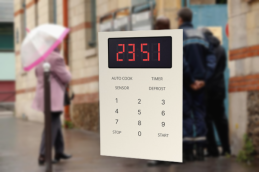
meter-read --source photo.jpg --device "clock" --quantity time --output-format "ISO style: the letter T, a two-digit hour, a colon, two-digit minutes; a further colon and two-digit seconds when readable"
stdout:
T23:51
